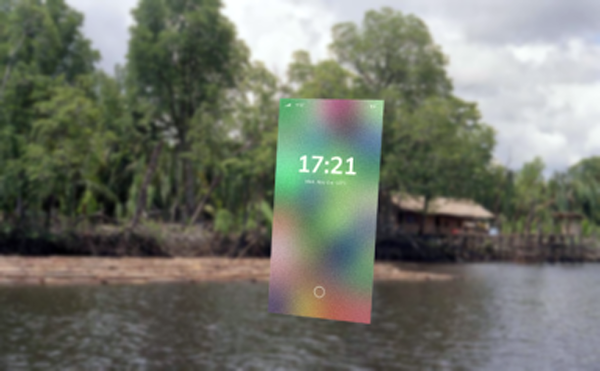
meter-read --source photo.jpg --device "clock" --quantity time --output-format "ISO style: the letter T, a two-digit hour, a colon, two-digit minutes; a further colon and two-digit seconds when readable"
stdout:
T17:21
